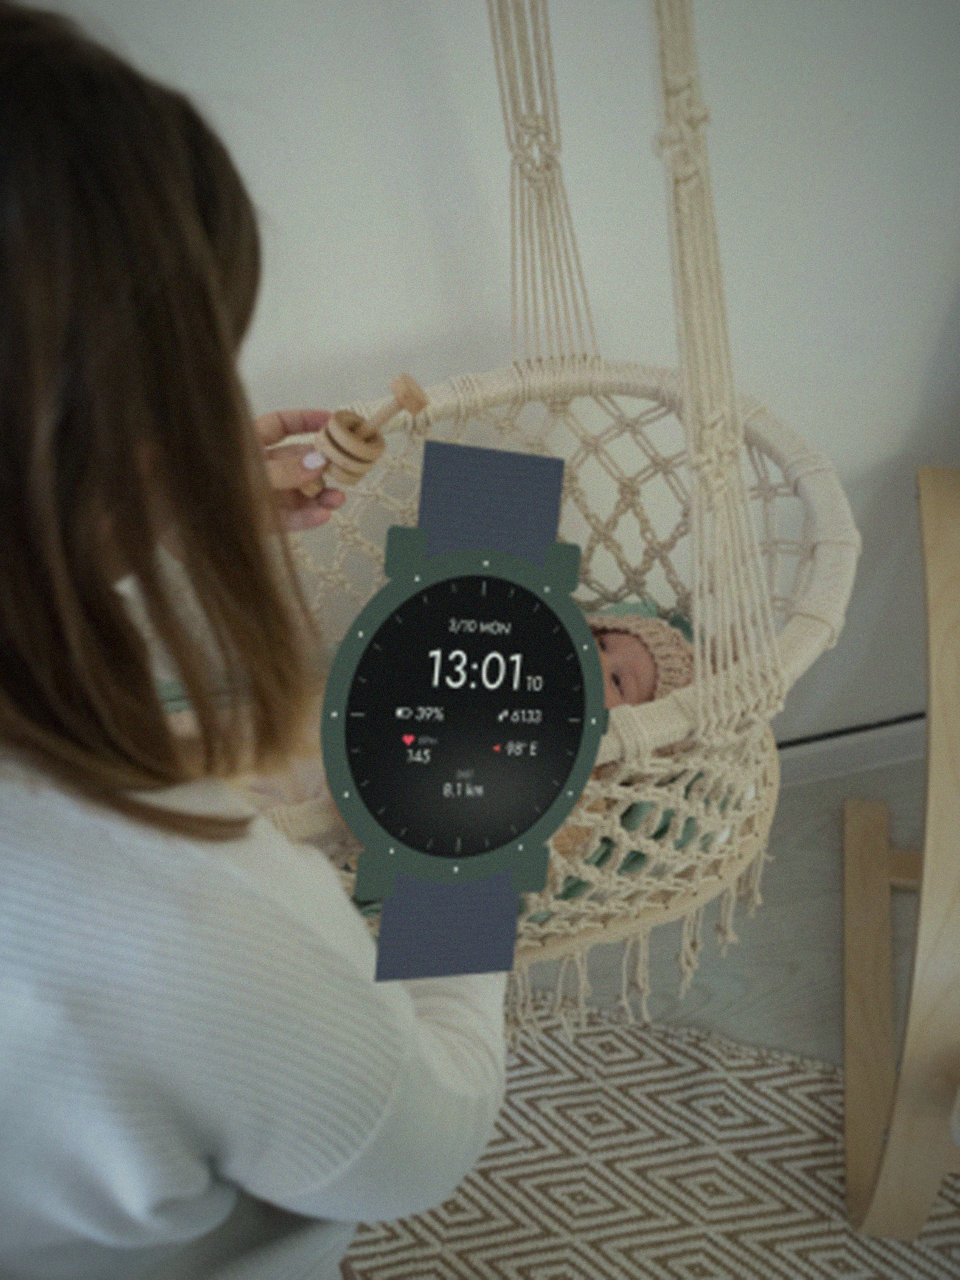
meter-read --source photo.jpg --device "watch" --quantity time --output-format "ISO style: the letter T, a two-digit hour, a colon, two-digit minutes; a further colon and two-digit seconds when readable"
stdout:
T13:01
